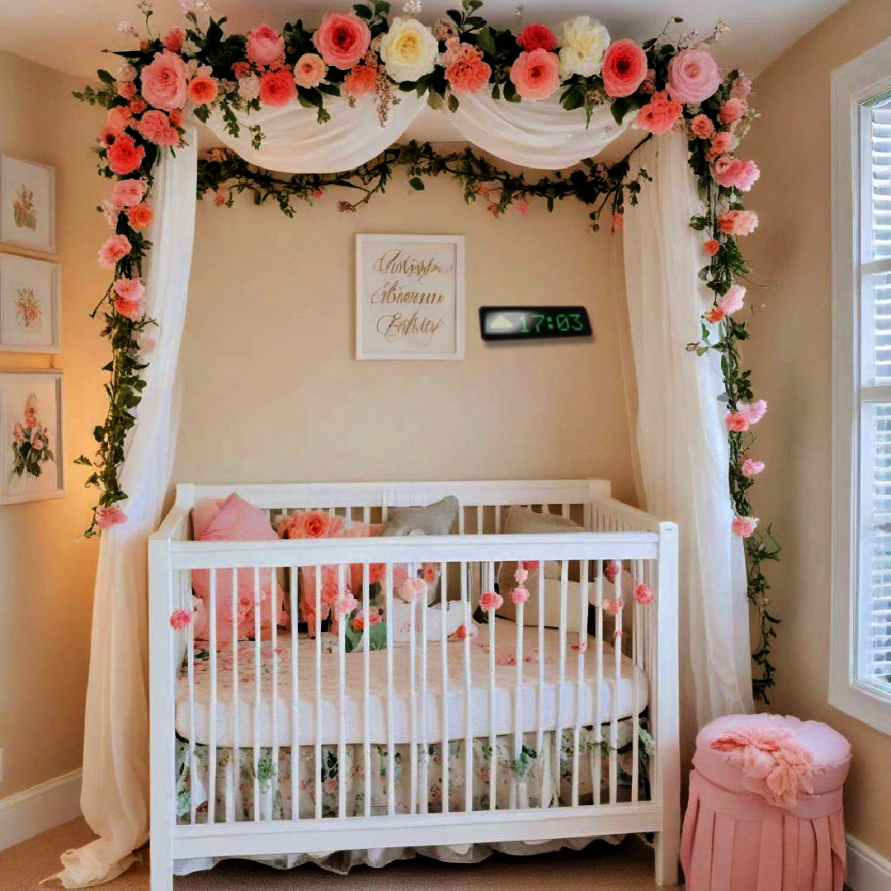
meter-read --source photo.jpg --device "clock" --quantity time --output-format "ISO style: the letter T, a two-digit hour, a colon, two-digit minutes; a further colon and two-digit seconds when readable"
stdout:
T17:03
